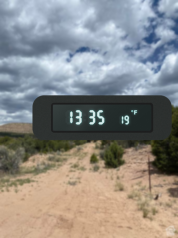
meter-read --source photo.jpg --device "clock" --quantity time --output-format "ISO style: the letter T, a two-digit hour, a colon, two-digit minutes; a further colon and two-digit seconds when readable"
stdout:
T13:35
